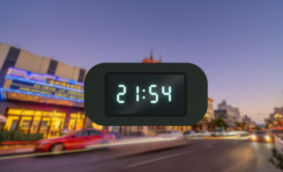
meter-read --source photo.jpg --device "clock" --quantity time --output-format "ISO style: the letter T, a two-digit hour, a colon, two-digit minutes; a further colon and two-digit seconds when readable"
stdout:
T21:54
